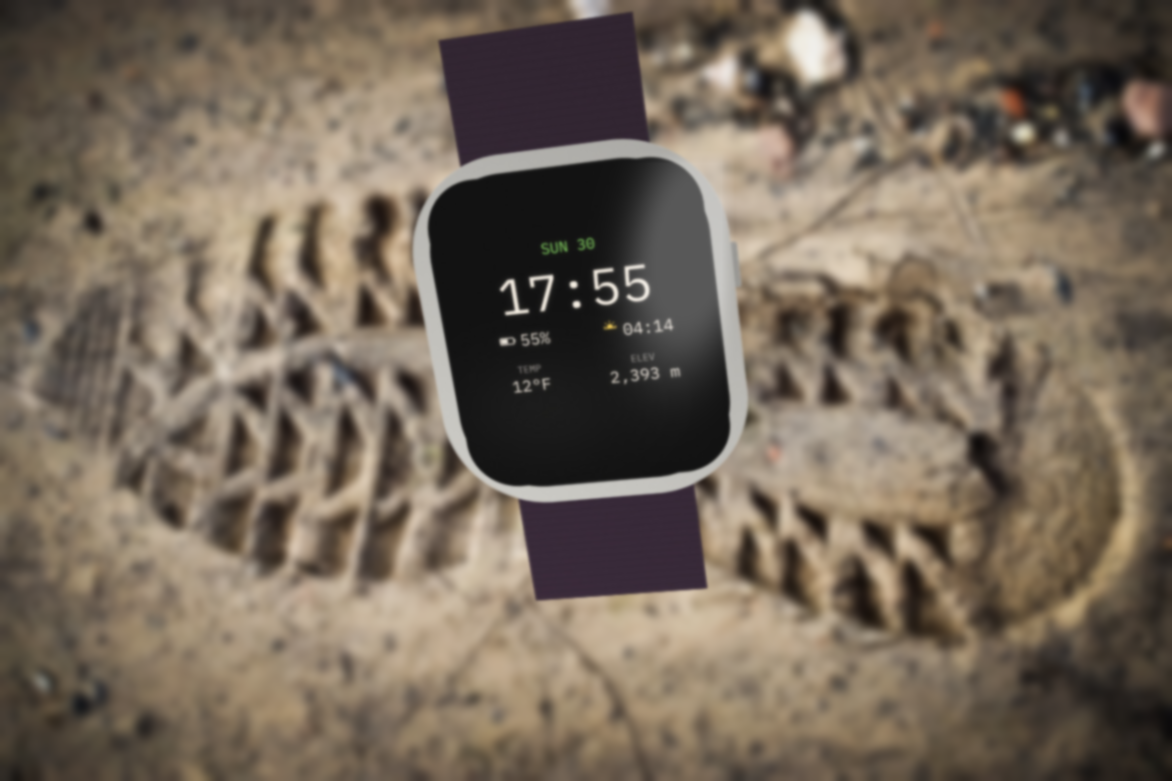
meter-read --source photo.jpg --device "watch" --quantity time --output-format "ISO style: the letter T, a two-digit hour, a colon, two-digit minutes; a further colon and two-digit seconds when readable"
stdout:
T17:55
